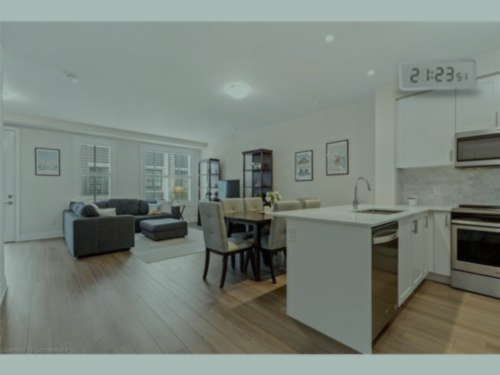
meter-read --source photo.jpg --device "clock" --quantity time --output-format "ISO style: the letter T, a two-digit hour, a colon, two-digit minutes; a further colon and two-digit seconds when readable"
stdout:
T21:23
